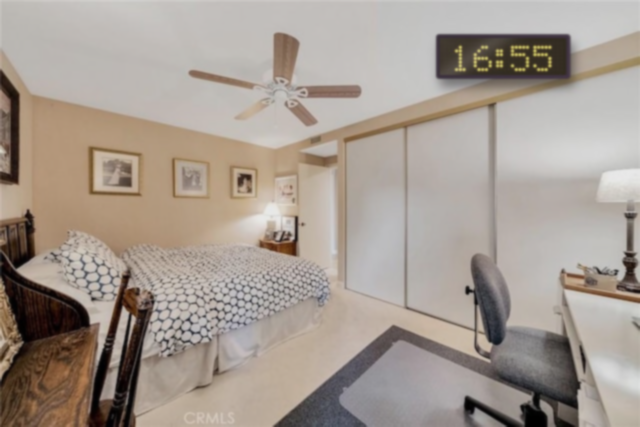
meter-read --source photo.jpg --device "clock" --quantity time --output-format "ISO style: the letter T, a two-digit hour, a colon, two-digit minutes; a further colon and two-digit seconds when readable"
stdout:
T16:55
